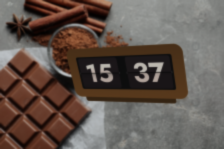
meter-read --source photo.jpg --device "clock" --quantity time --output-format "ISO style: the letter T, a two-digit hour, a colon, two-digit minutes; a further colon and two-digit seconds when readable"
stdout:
T15:37
